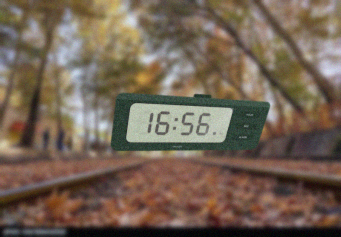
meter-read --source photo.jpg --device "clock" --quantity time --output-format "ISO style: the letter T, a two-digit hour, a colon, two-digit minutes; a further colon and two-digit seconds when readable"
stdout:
T16:56
